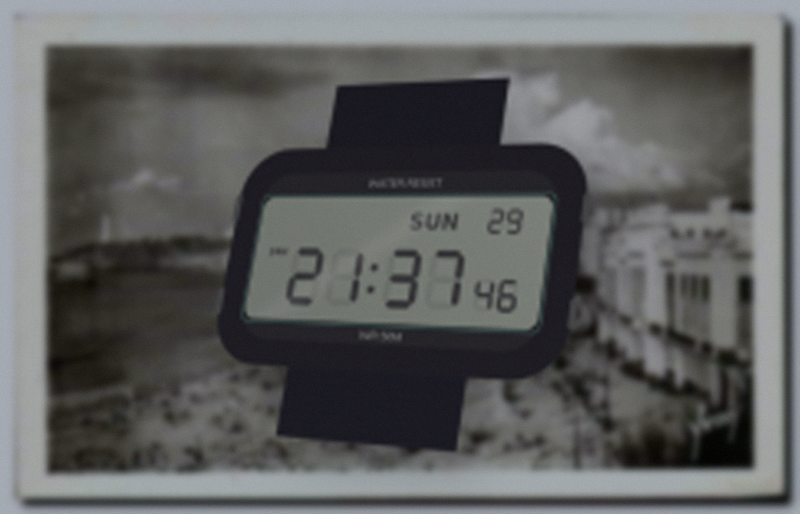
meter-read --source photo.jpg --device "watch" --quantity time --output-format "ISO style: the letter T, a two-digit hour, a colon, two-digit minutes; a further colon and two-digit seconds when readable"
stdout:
T21:37:46
